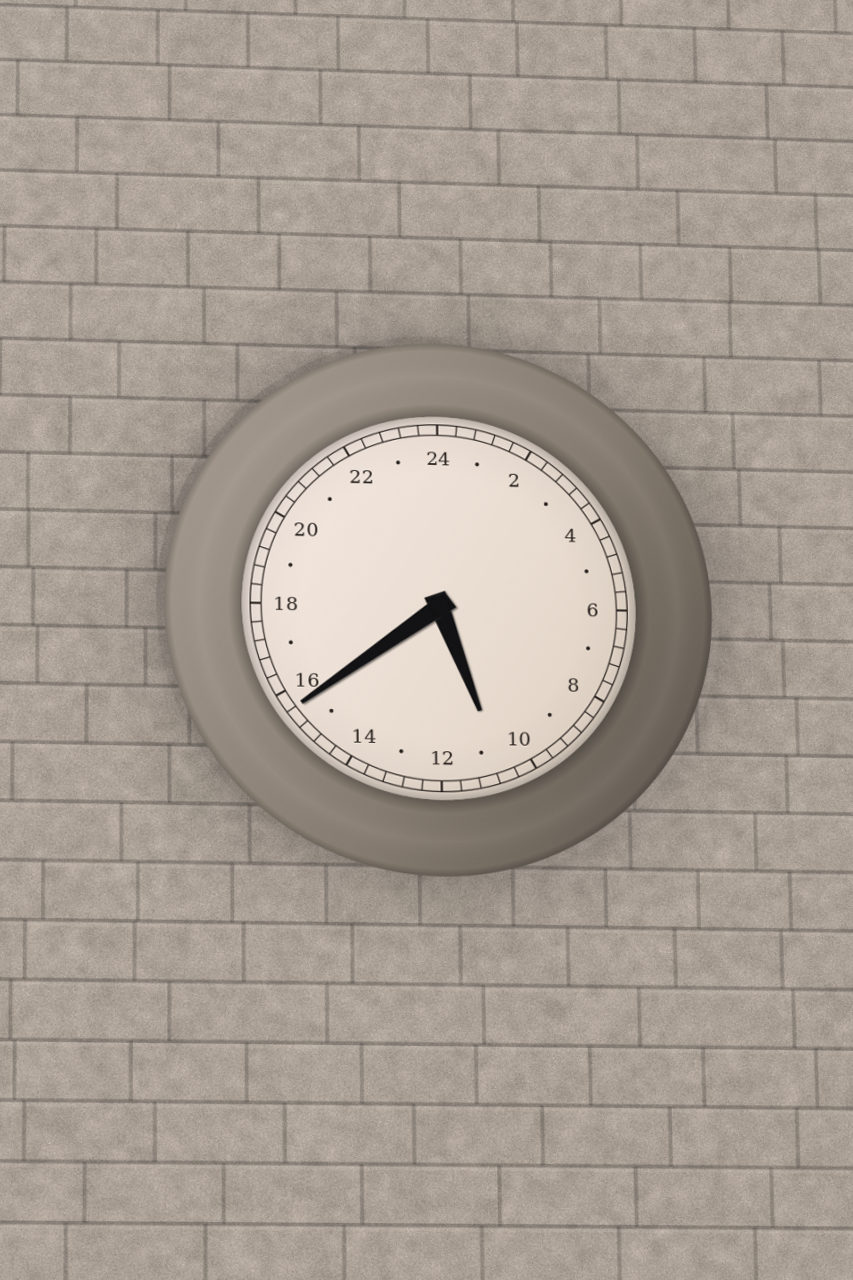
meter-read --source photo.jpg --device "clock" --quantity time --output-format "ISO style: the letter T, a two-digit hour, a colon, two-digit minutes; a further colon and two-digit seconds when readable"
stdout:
T10:39
